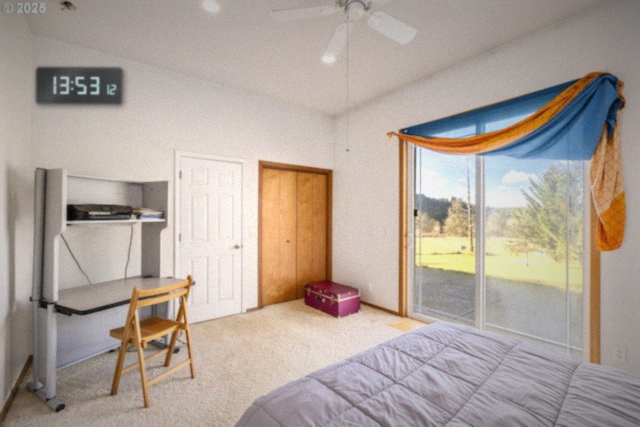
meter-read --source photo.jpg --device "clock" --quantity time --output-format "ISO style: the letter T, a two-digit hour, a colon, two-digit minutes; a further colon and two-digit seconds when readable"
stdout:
T13:53
